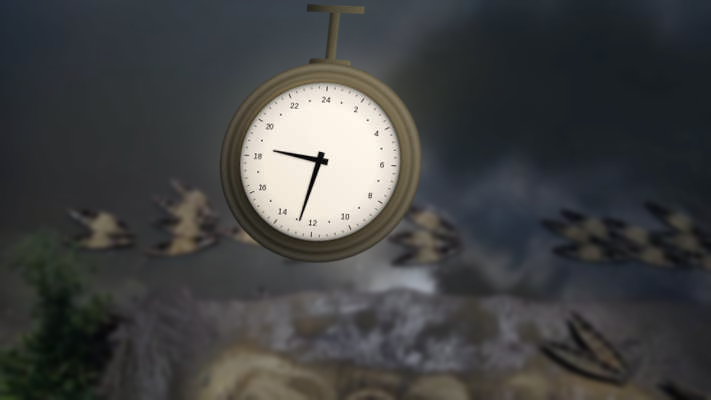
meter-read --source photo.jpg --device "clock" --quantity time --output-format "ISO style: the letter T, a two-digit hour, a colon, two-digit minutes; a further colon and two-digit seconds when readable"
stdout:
T18:32
